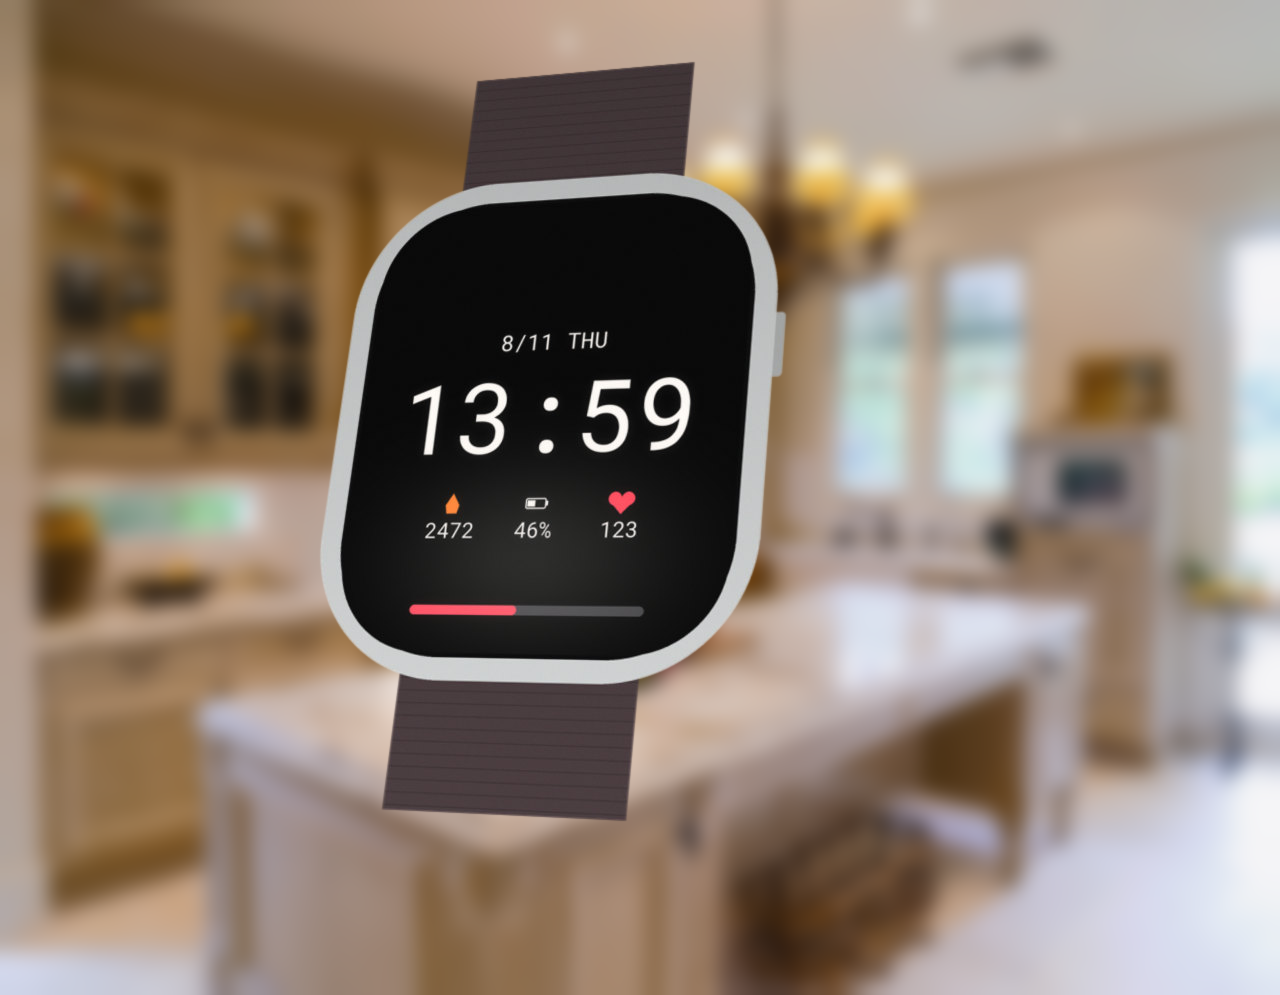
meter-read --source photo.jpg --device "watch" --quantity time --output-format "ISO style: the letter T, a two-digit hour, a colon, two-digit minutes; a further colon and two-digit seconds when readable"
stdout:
T13:59
